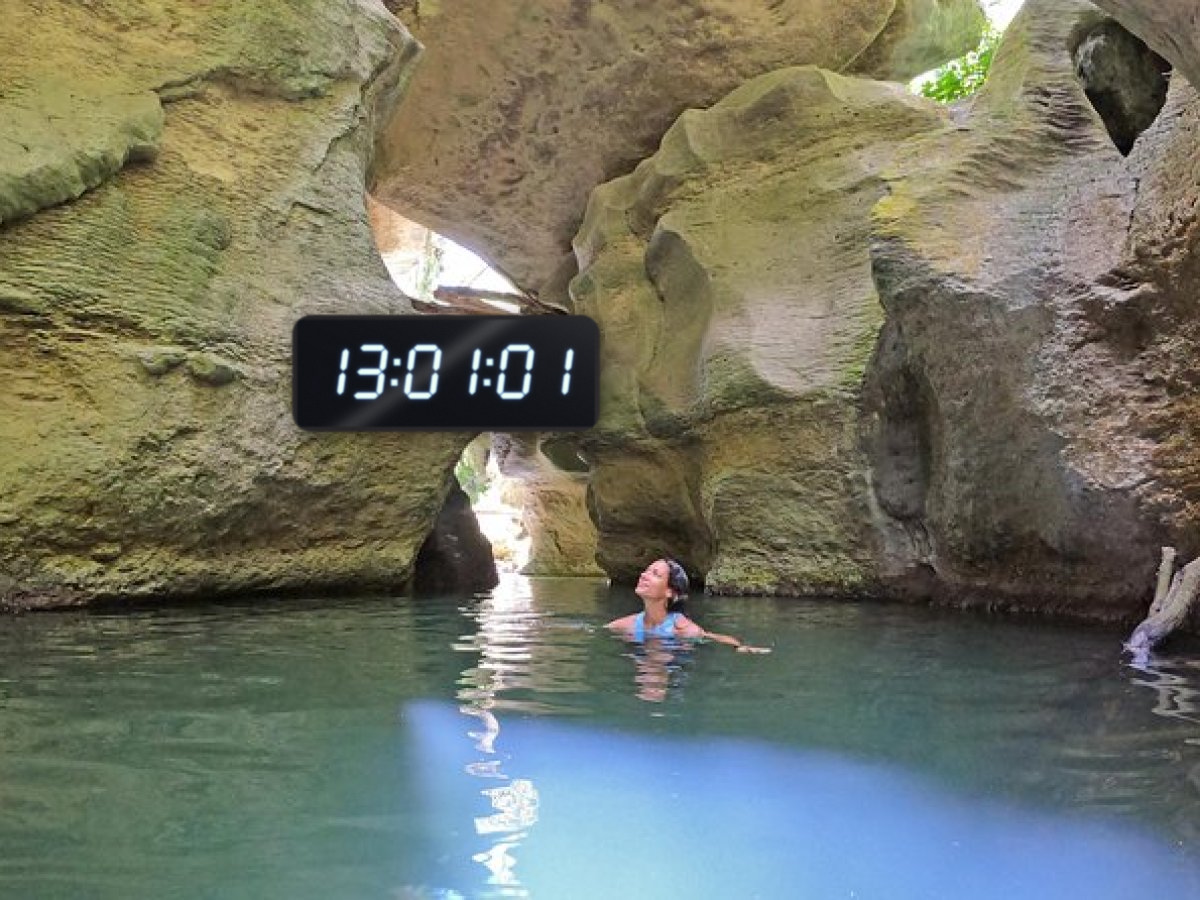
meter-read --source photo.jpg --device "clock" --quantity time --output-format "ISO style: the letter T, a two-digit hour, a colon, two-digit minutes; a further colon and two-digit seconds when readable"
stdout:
T13:01:01
